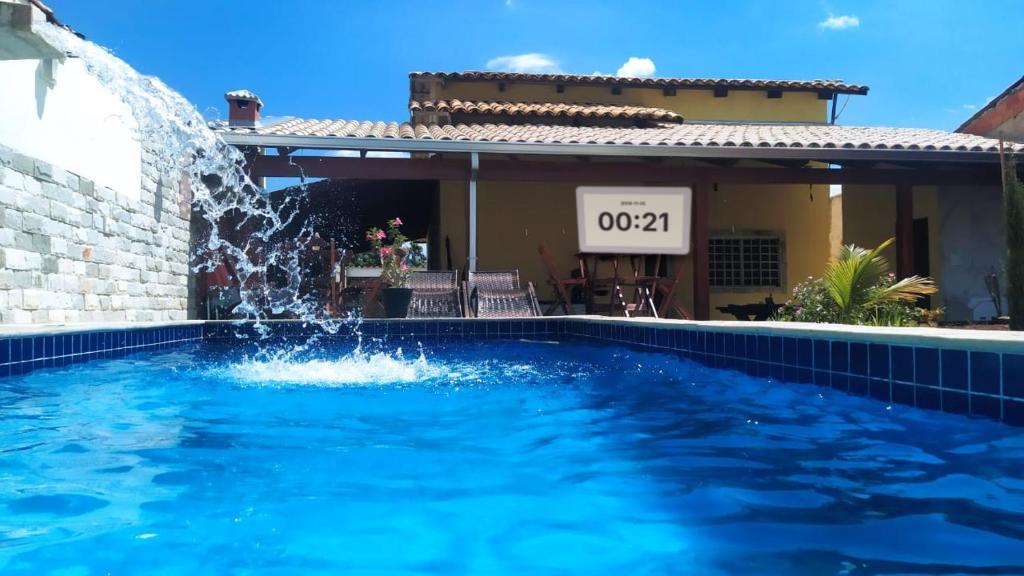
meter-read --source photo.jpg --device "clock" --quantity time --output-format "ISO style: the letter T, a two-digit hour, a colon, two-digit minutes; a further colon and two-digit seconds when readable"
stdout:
T00:21
